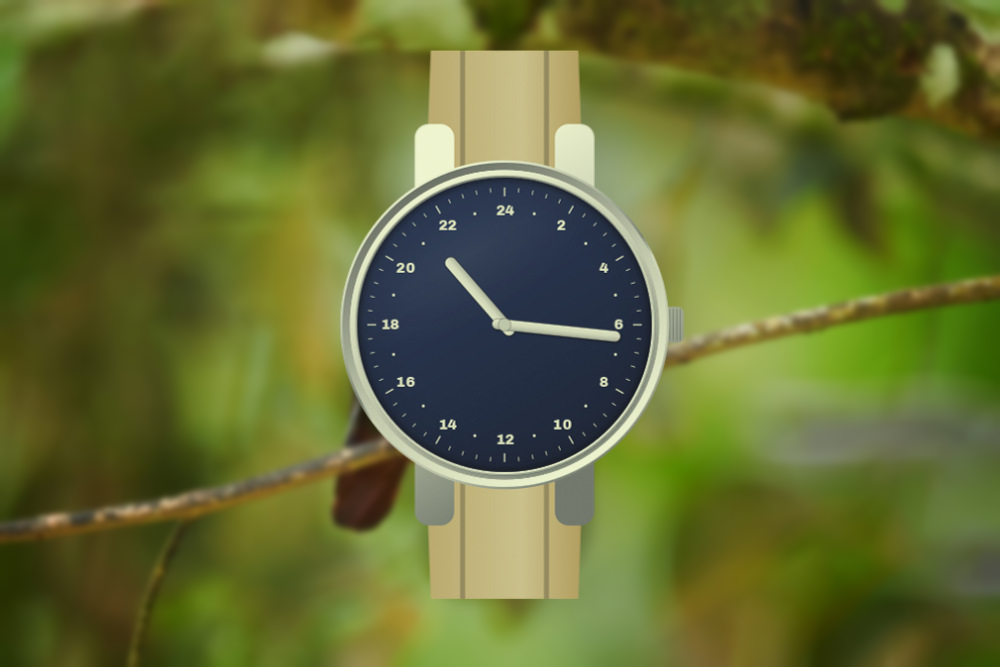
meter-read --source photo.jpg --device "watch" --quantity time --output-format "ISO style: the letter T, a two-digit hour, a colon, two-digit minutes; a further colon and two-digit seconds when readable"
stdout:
T21:16
